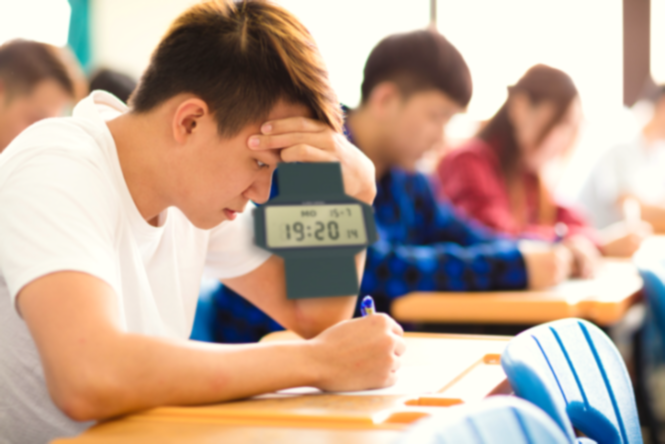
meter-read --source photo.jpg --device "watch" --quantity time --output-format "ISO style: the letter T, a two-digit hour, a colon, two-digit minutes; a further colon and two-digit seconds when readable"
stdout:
T19:20
